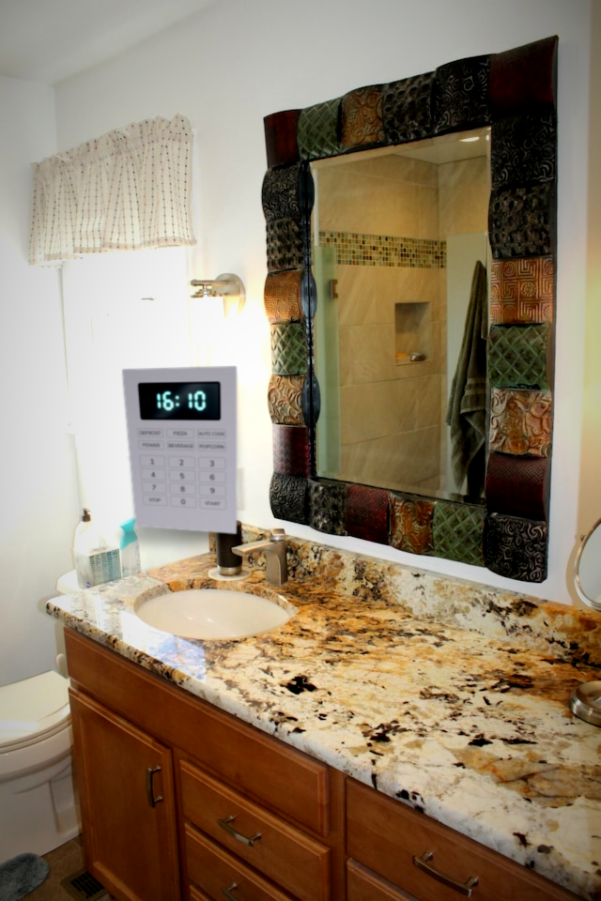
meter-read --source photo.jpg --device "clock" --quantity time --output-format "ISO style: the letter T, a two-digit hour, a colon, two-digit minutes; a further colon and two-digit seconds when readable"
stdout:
T16:10
